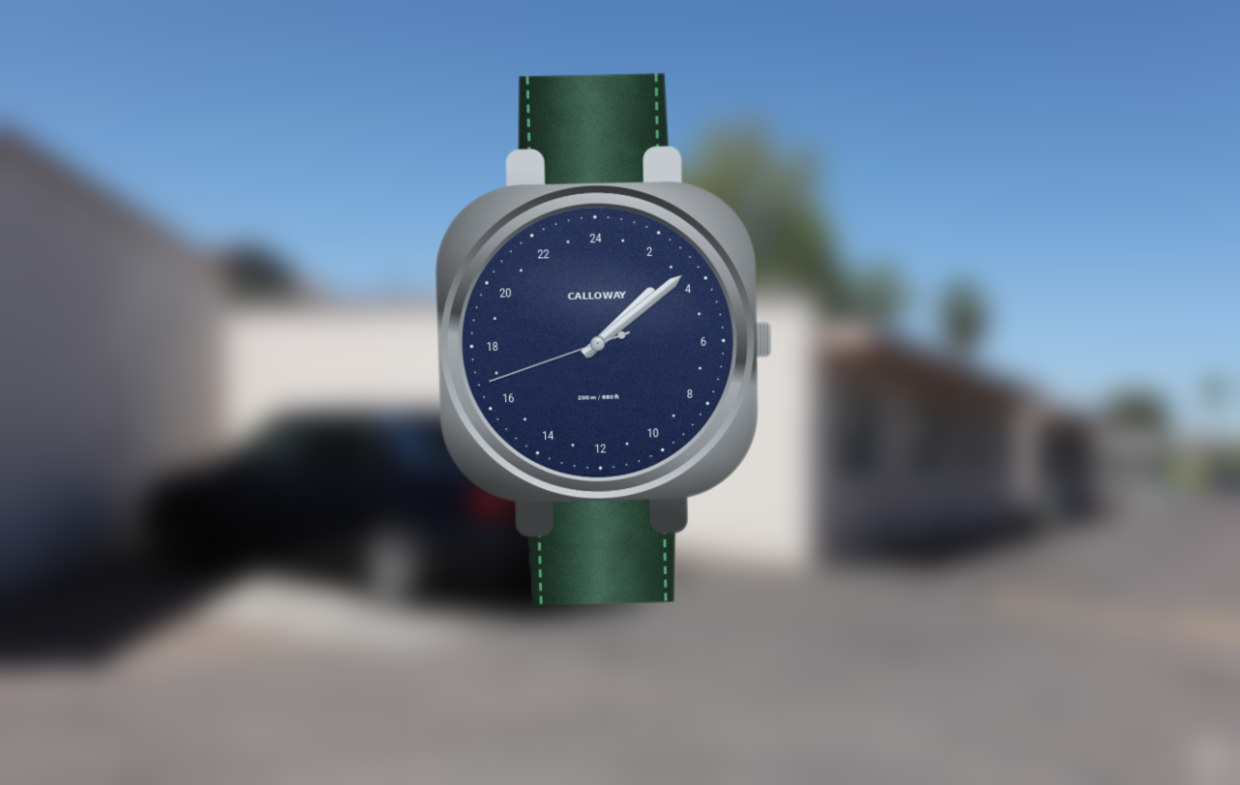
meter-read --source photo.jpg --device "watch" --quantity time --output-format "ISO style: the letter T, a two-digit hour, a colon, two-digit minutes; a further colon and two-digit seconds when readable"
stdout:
T03:08:42
